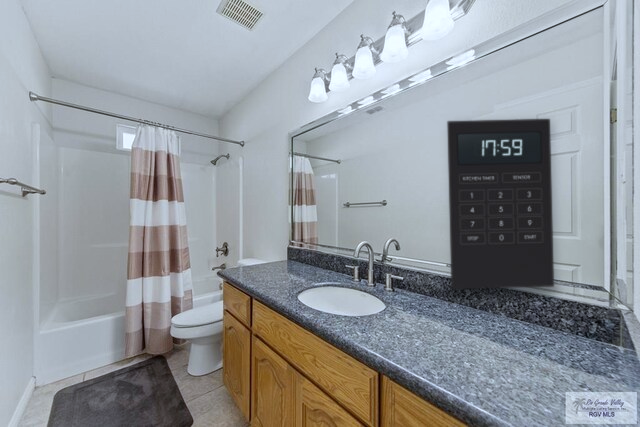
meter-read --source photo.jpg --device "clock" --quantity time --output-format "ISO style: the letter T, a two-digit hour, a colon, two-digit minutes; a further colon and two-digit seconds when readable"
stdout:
T17:59
